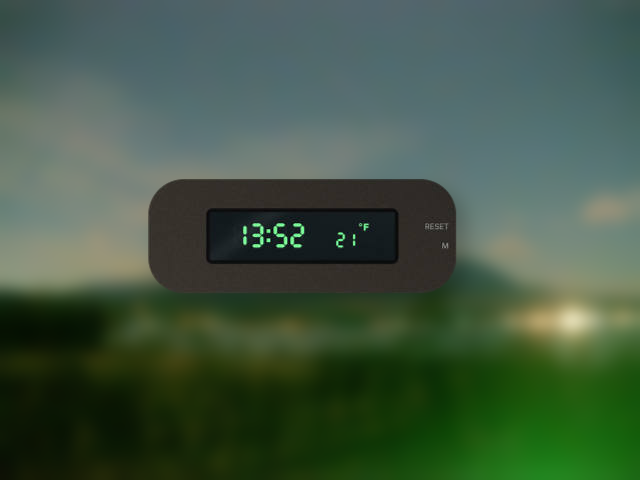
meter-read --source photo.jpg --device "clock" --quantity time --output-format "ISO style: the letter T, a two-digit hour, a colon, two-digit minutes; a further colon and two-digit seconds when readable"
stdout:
T13:52
